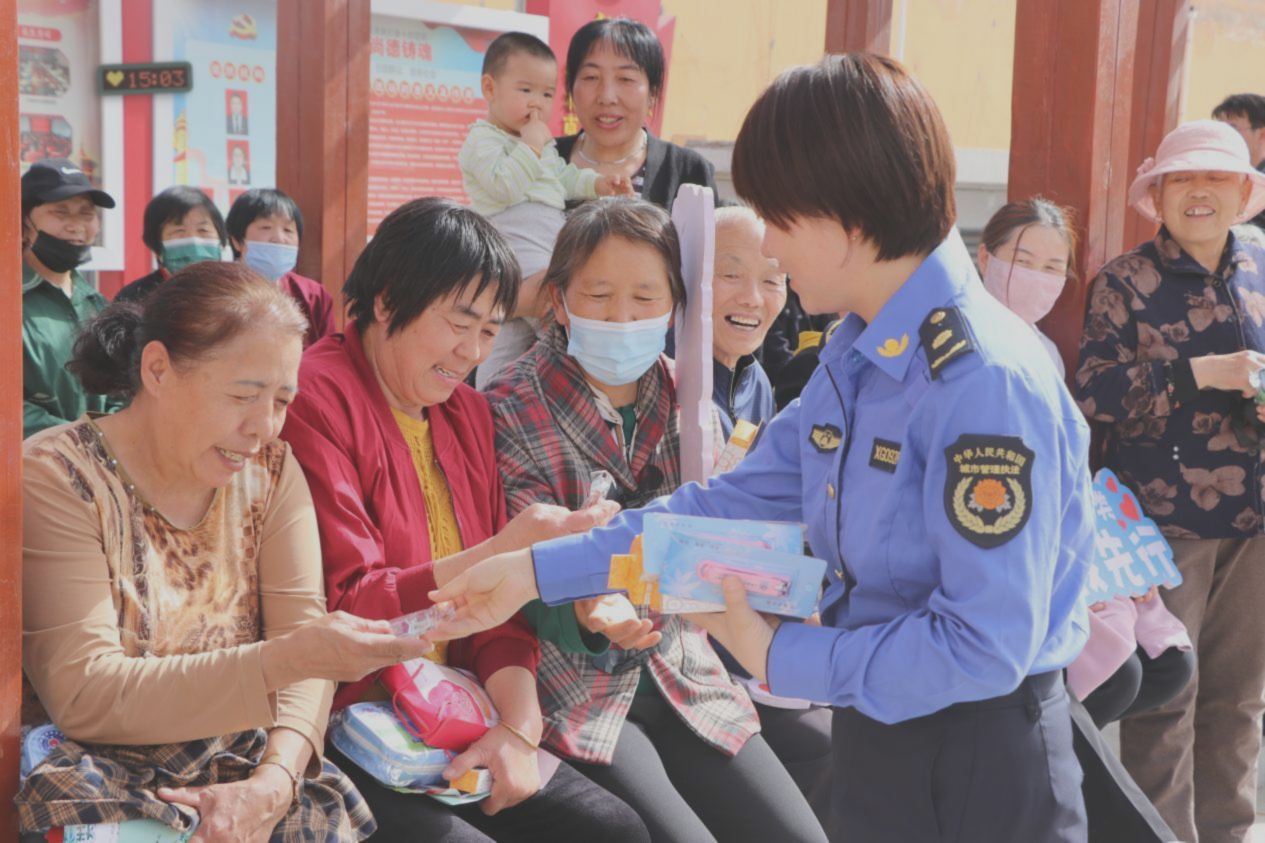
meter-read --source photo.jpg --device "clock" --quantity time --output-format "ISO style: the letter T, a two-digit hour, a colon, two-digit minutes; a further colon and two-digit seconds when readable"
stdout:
T15:03
